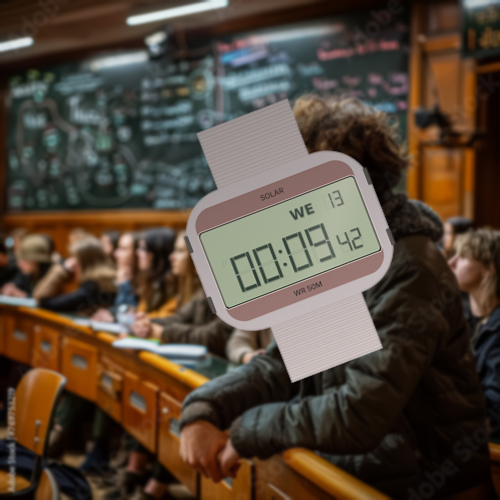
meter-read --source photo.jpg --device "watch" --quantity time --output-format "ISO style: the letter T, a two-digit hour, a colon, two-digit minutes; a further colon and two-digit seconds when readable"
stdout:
T00:09:42
